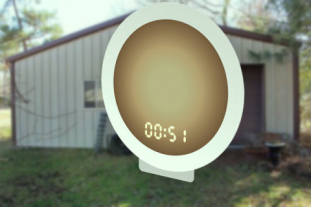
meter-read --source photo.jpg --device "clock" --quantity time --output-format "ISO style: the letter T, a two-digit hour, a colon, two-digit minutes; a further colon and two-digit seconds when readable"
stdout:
T00:51
